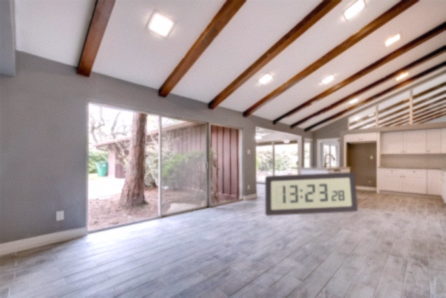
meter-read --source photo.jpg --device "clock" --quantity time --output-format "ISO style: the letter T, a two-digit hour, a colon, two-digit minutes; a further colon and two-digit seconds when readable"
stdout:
T13:23
